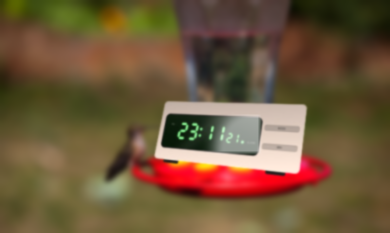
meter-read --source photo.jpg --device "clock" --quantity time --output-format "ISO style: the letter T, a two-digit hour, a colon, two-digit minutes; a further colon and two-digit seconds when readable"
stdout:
T23:11
